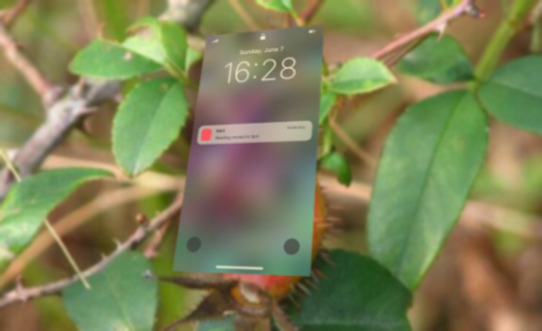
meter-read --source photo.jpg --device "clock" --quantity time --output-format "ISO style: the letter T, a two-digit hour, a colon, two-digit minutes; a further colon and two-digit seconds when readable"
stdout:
T16:28
